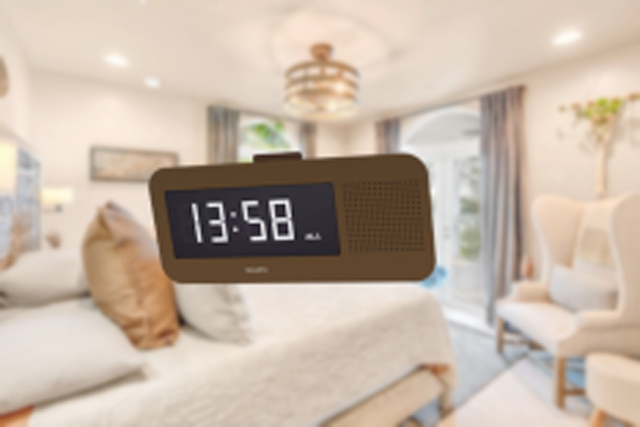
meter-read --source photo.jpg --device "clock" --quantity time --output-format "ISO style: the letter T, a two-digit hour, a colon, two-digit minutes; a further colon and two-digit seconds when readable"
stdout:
T13:58
